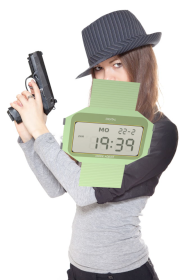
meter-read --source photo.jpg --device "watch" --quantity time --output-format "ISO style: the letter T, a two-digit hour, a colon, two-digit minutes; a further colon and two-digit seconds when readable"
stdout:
T19:39
